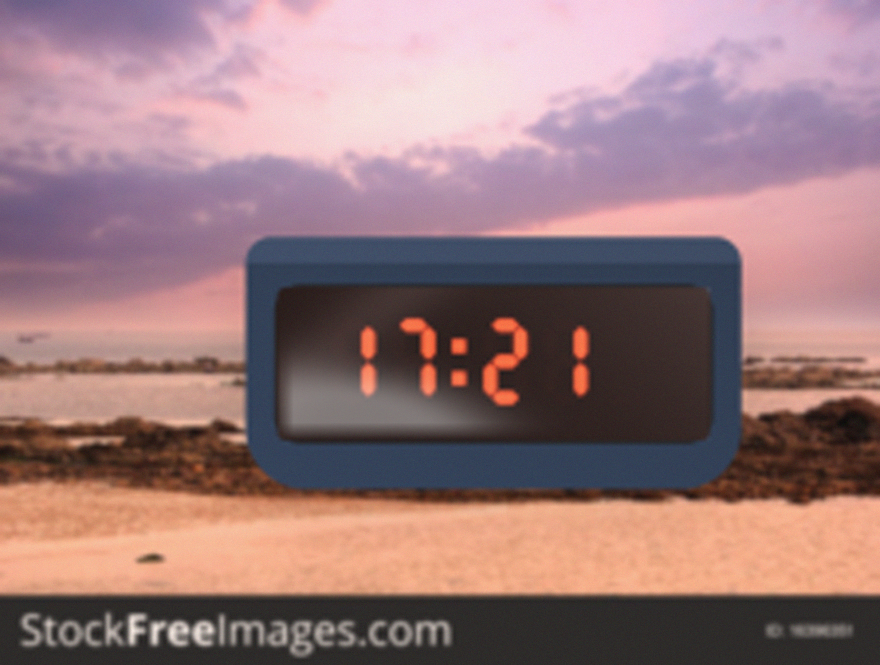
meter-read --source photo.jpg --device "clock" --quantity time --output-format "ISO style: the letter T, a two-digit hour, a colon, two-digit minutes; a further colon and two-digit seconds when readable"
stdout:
T17:21
